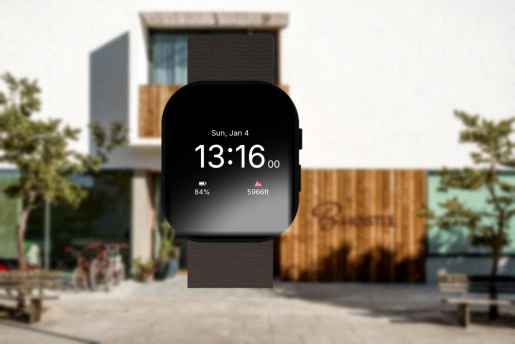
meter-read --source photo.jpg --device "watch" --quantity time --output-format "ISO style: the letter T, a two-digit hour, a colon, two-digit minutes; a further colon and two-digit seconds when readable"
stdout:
T13:16:00
